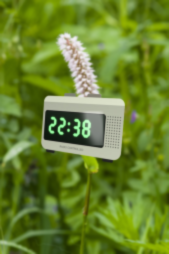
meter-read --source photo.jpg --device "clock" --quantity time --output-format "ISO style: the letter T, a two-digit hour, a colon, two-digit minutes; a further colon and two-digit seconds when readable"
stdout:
T22:38
